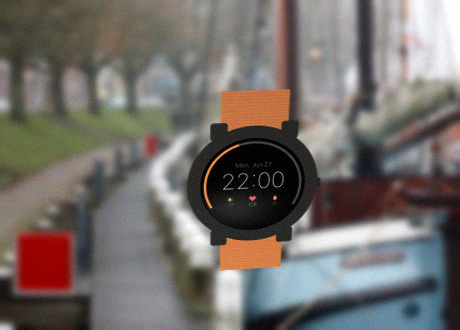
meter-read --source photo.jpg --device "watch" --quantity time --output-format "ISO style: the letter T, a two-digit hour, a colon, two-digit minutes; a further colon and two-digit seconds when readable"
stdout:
T22:00
